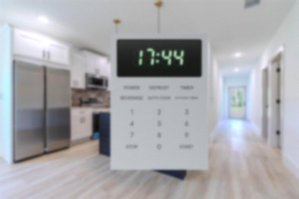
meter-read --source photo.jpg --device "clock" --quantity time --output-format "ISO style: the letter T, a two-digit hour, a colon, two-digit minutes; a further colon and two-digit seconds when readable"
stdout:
T17:44
